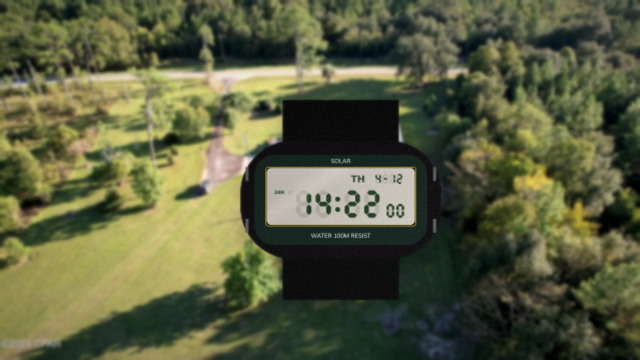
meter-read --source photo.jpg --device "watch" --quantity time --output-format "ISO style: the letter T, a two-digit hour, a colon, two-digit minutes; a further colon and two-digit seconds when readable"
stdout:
T14:22:00
